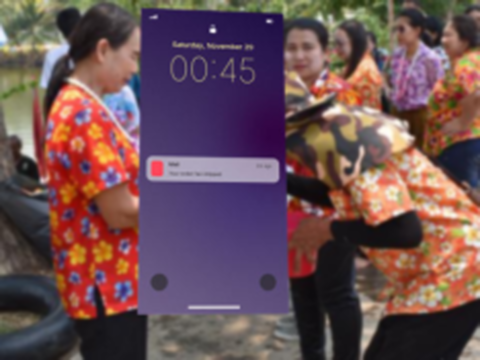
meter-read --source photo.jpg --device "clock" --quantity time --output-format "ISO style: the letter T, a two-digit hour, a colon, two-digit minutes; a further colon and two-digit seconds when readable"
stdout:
T00:45
